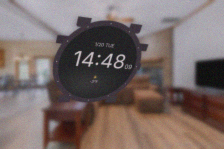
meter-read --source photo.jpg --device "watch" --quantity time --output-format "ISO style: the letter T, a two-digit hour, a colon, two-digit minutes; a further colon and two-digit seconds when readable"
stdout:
T14:48
